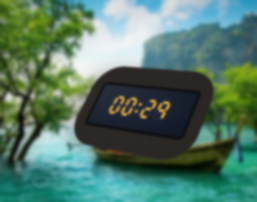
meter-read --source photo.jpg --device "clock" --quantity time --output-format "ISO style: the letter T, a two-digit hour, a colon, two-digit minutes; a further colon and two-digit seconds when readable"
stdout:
T00:29
